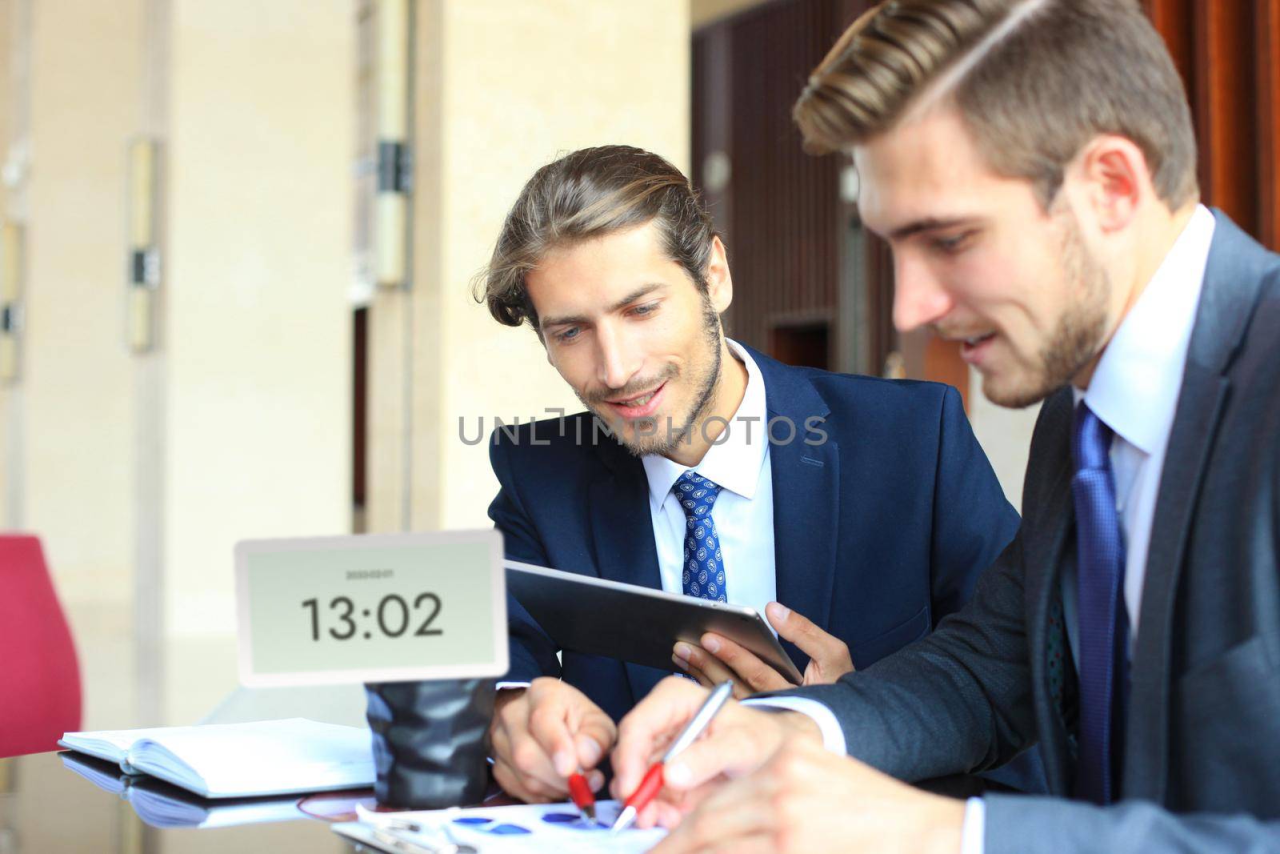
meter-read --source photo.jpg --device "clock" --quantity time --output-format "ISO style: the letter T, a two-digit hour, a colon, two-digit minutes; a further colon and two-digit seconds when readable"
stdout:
T13:02
